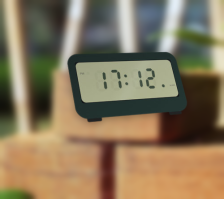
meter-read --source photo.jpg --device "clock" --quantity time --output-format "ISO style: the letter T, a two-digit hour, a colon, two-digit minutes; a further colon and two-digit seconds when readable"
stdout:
T17:12
